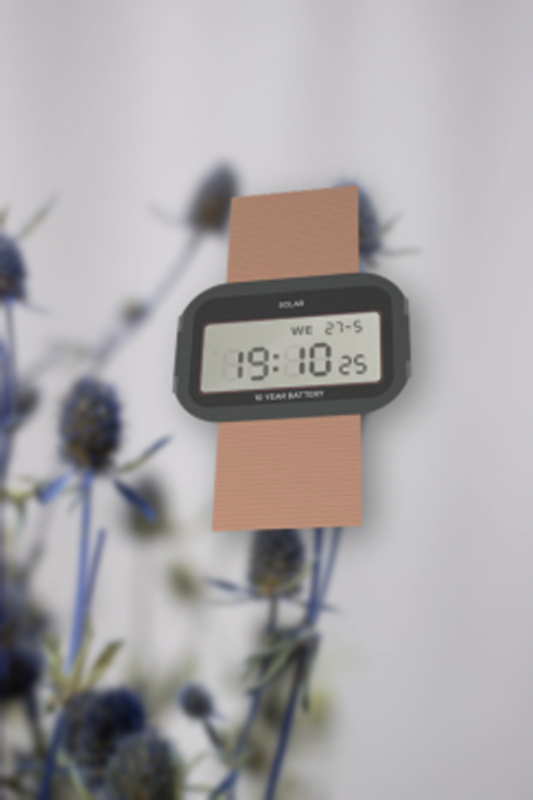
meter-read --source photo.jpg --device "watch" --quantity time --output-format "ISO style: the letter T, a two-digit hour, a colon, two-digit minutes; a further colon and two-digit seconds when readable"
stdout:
T19:10:25
